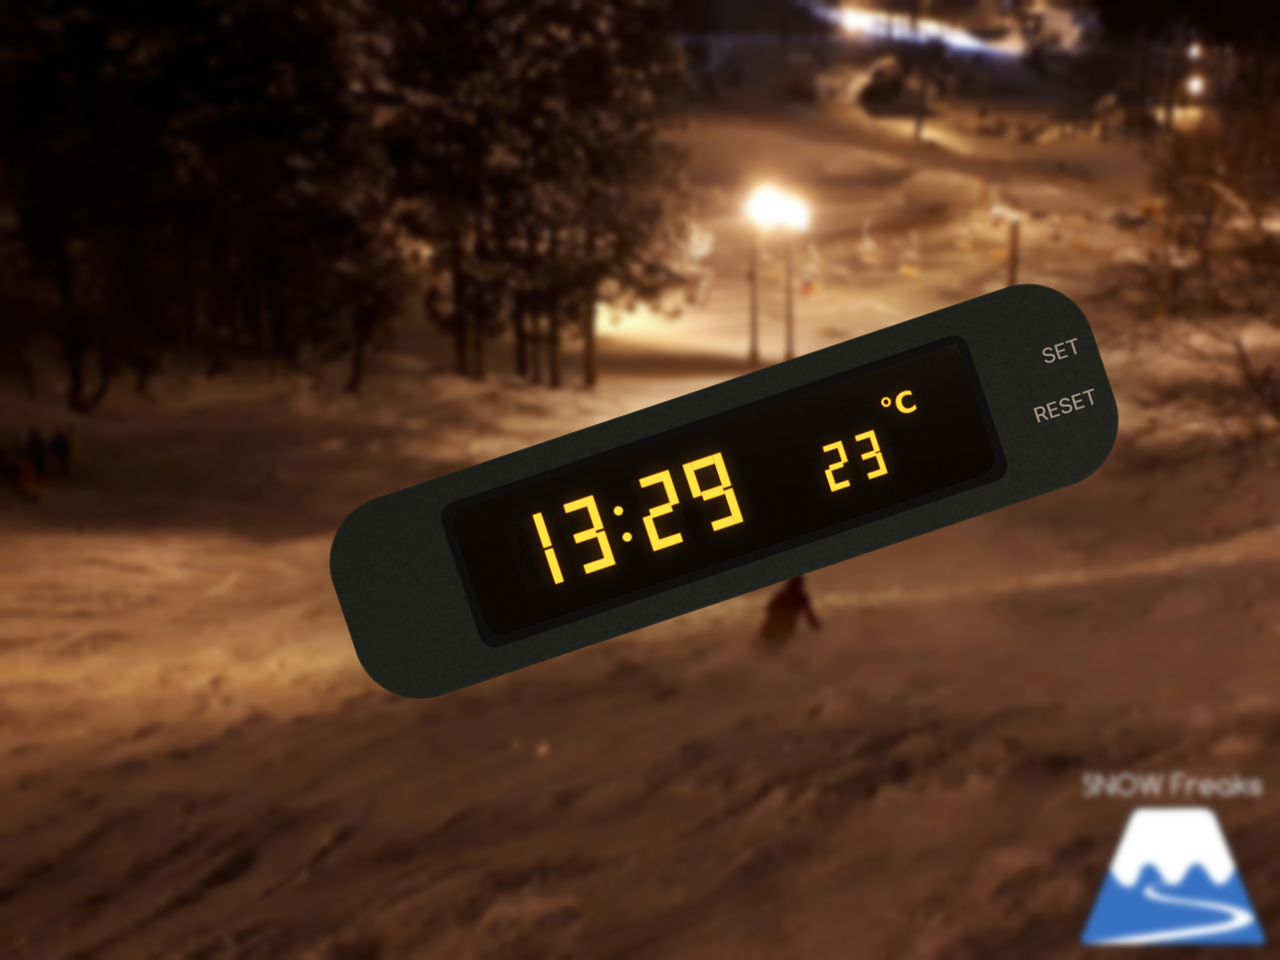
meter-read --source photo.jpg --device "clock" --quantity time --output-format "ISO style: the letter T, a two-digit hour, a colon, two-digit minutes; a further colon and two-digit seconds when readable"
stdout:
T13:29
